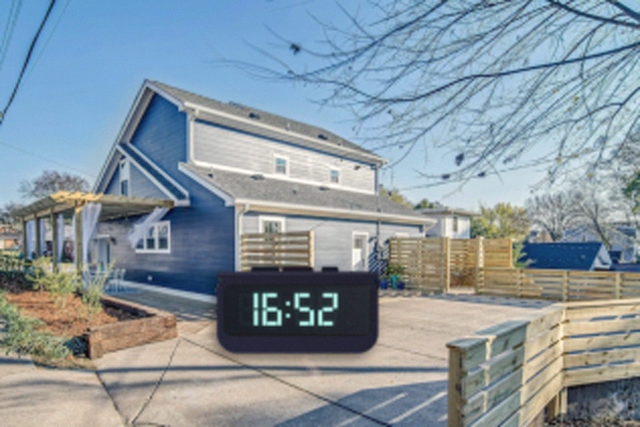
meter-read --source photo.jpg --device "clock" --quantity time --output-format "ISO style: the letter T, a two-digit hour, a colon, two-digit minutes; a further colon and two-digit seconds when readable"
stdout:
T16:52
